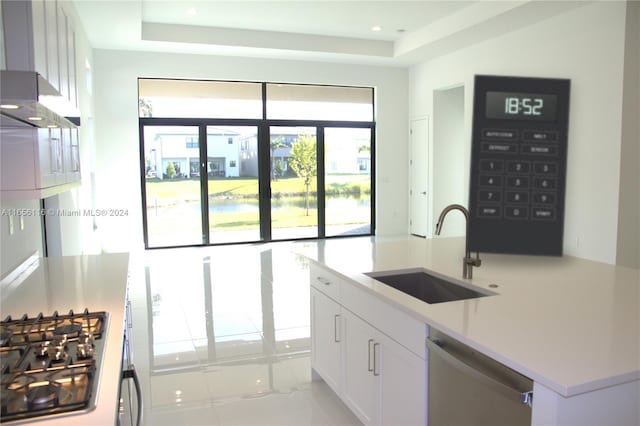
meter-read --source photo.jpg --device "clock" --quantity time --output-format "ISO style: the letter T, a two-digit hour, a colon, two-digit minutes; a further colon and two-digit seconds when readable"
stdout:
T18:52
